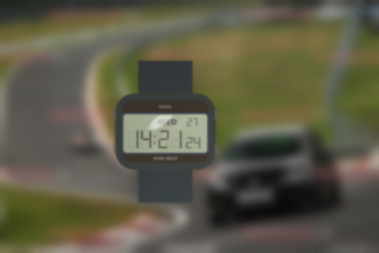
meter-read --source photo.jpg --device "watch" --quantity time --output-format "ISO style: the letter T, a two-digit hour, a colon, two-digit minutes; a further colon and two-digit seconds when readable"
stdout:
T14:21:24
